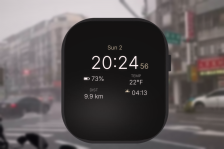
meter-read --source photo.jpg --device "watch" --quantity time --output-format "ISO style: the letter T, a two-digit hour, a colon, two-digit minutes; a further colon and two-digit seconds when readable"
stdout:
T20:24:56
